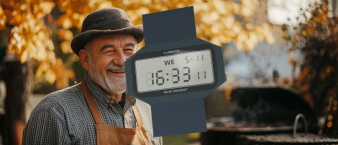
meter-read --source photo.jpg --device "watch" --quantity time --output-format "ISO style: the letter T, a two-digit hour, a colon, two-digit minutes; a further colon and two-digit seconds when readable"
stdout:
T16:33:11
